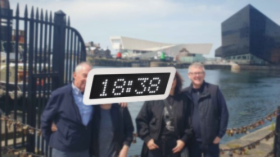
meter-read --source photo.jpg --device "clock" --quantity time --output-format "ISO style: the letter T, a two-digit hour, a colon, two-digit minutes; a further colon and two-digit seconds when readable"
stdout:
T18:38
